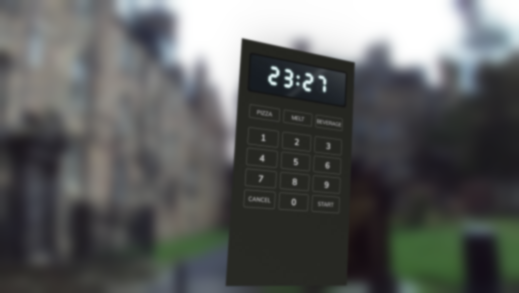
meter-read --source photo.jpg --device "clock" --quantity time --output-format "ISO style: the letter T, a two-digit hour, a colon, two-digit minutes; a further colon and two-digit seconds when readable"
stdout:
T23:27
